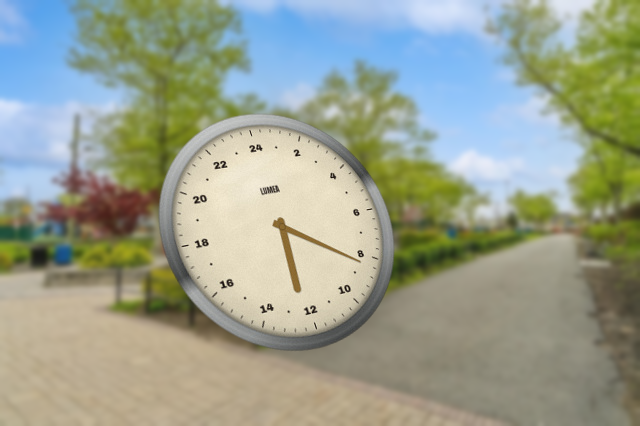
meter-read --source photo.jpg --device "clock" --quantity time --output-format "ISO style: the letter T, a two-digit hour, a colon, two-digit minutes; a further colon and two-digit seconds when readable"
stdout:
T12:21
